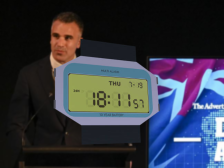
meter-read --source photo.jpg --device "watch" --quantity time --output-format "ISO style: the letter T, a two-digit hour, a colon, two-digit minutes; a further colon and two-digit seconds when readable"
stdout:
T18:11:57
